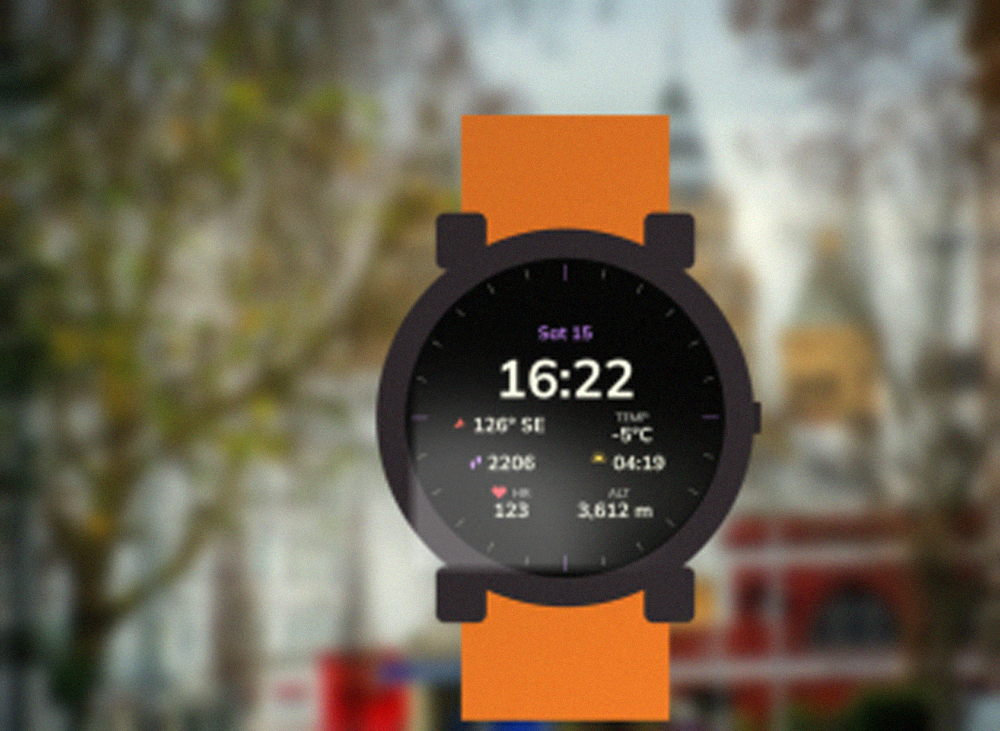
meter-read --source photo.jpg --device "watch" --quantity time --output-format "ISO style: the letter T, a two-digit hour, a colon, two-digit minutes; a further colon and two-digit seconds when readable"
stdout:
T16:22
